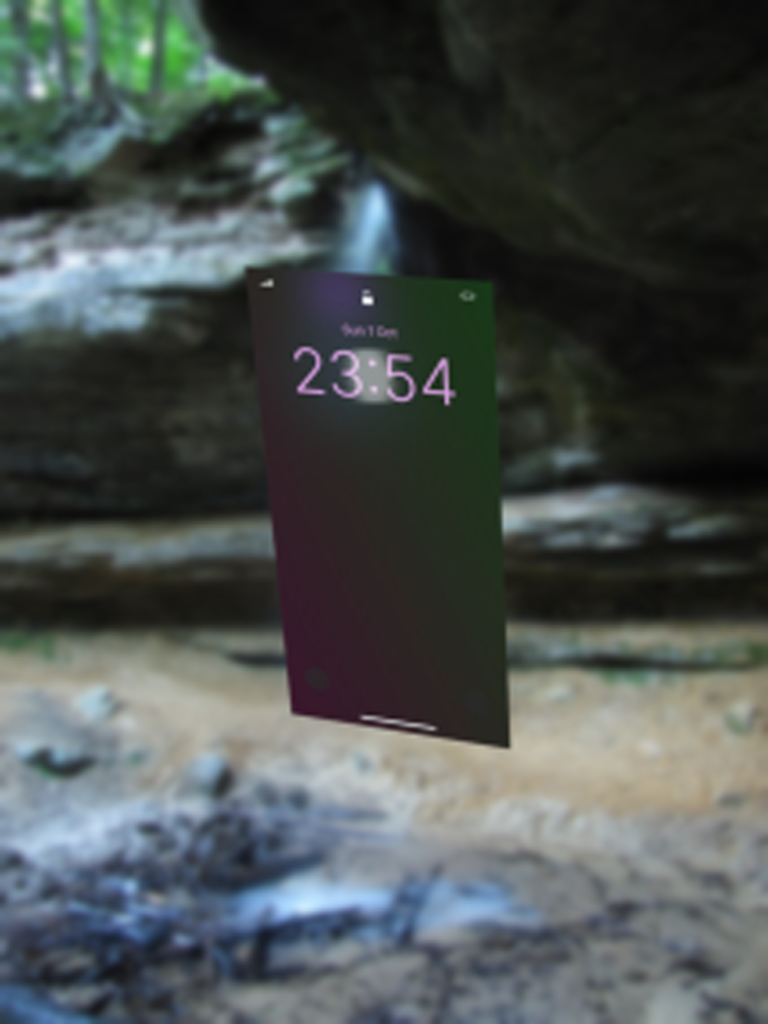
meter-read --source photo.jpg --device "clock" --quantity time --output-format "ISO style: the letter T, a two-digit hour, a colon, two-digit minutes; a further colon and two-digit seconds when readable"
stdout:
T23:54
